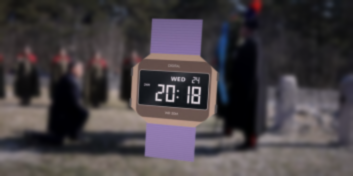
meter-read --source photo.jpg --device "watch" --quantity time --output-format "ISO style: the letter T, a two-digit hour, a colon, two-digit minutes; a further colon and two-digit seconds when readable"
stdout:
T20:18
